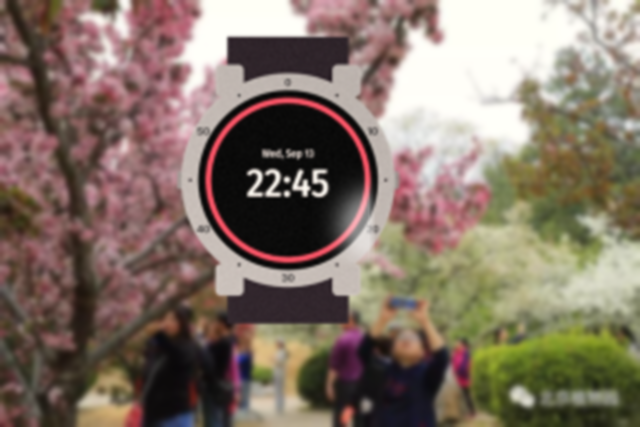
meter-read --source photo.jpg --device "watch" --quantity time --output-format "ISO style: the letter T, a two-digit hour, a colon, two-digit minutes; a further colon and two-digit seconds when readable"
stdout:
T22:45
